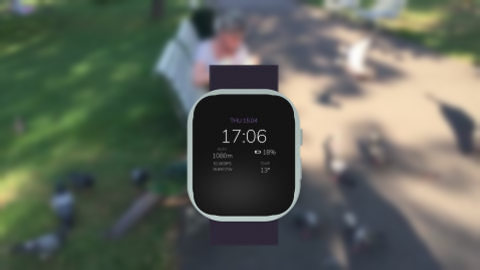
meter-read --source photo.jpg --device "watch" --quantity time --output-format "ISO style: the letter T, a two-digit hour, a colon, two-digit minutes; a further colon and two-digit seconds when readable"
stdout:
T17:06
